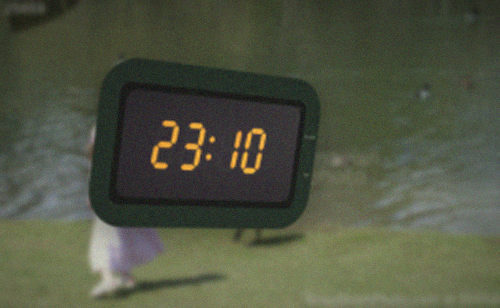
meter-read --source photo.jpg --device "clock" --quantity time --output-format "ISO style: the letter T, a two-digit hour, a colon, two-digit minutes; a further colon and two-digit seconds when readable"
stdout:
T23:10
